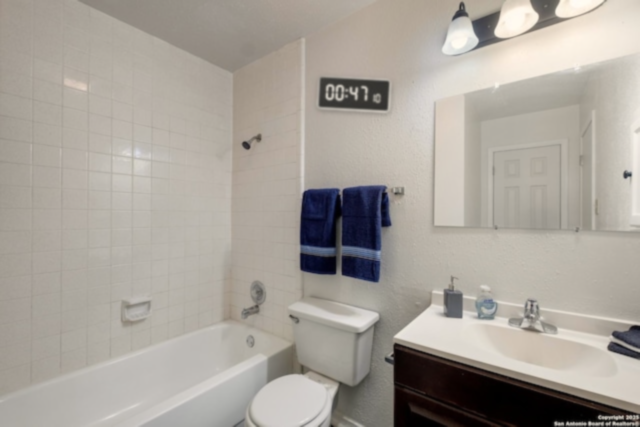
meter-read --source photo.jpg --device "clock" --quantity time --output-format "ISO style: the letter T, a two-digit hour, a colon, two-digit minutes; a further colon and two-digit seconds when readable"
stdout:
T00:47
